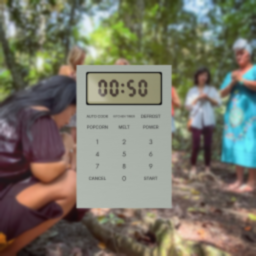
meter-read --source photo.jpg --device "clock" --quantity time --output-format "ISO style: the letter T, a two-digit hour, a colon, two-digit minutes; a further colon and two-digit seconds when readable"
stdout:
T00:50
